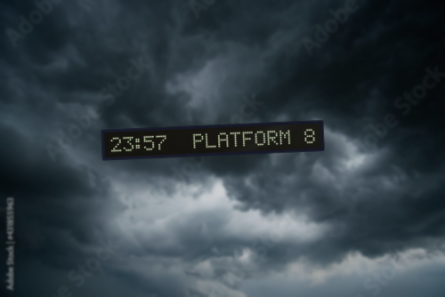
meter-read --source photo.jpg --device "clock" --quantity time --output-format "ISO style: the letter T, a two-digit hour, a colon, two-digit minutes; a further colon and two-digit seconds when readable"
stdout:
T23:57
